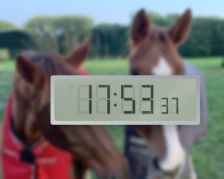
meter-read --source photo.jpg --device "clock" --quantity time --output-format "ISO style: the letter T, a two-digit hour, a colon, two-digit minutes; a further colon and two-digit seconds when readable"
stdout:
T17:53:37
